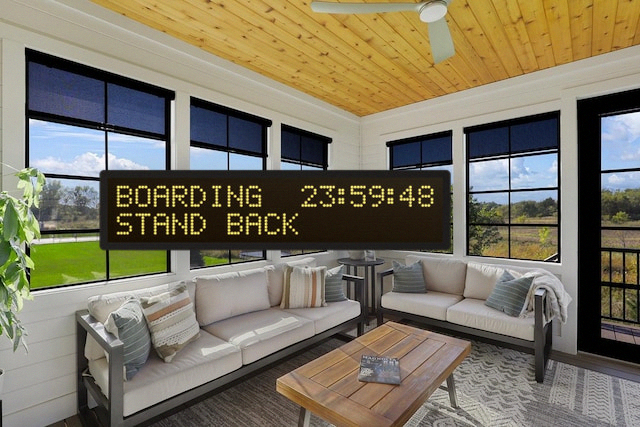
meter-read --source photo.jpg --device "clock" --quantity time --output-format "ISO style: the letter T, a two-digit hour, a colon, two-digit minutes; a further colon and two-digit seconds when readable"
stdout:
T23:59:48
